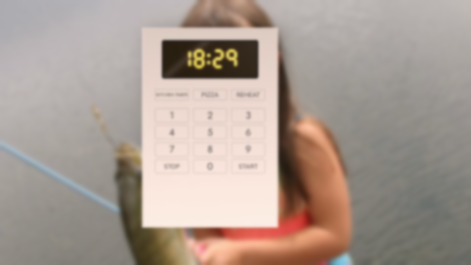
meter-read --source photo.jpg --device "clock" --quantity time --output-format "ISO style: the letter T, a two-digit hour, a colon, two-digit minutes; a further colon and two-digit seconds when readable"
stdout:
T18:29
